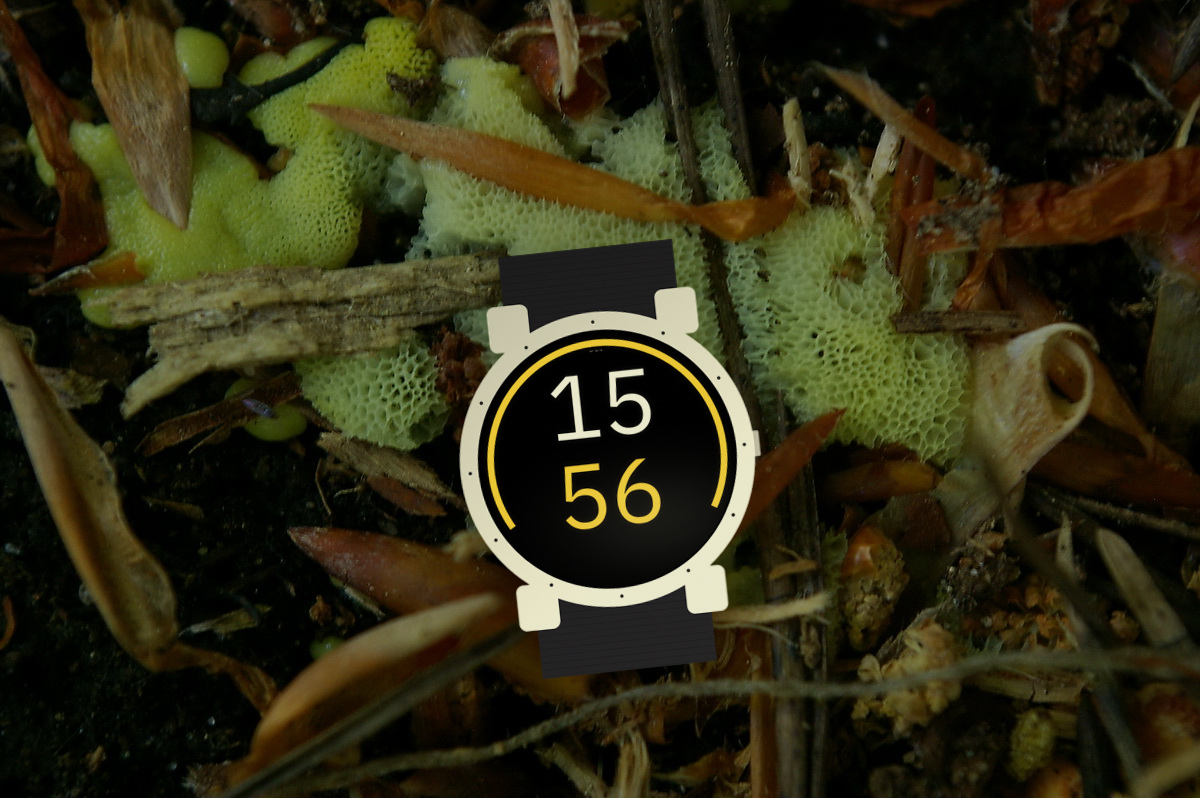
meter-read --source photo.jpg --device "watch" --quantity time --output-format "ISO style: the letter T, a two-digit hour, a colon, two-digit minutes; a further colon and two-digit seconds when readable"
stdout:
T15:56
